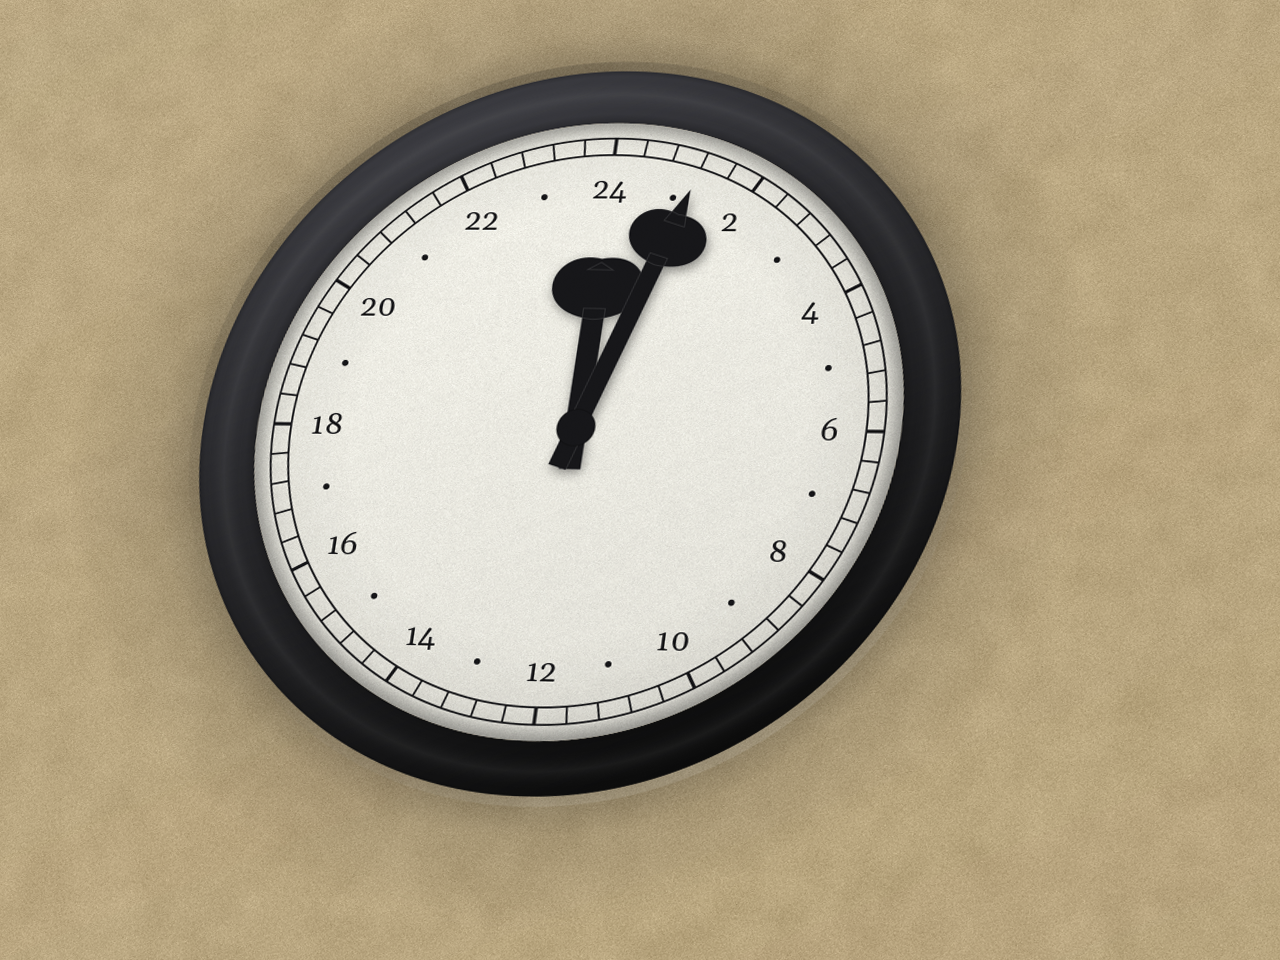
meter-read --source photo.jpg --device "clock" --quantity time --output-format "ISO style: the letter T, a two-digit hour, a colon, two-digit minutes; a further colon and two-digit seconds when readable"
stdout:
T00:03
